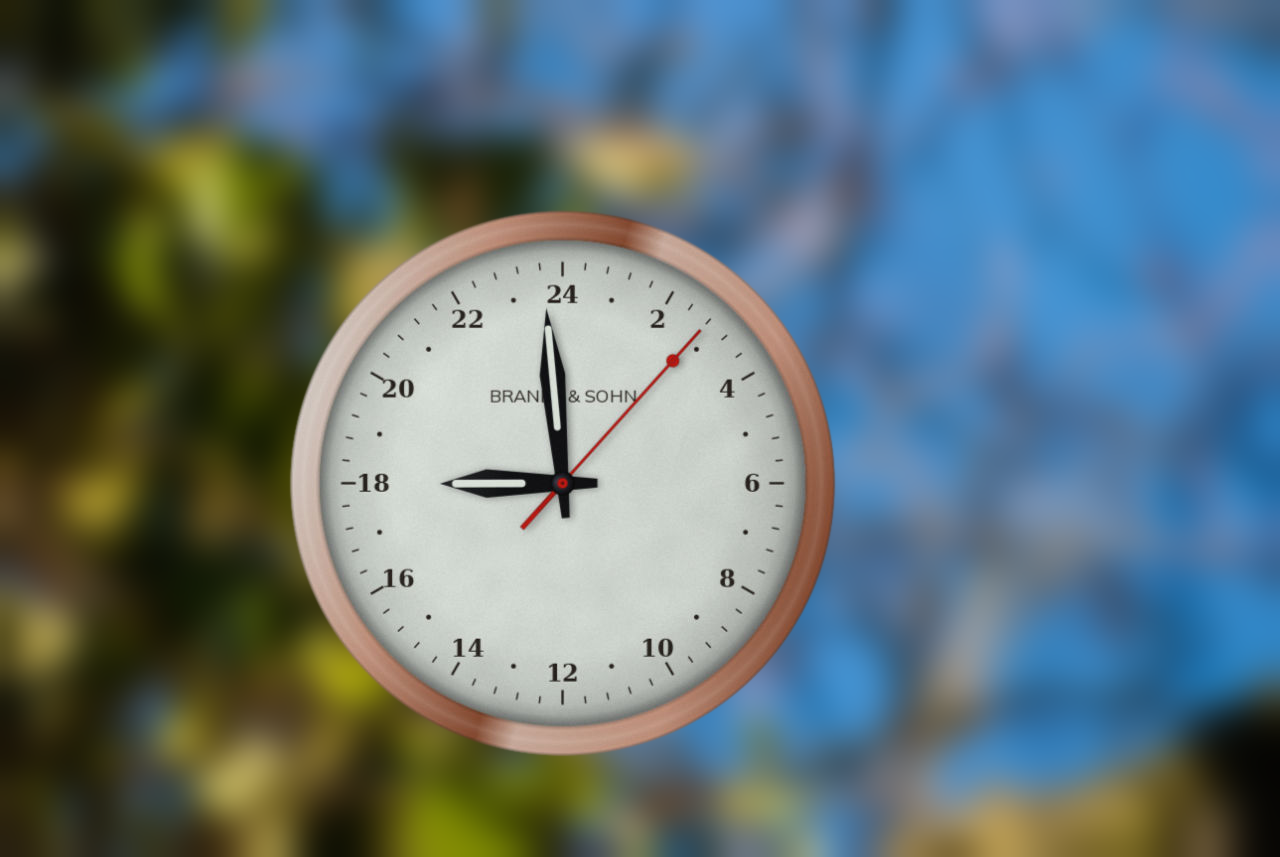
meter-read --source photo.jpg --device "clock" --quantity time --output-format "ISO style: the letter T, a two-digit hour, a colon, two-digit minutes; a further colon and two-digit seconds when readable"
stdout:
T17:59:07
